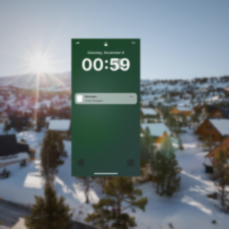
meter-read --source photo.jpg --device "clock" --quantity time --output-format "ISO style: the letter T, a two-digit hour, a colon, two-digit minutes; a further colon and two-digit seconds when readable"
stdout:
T00:59
